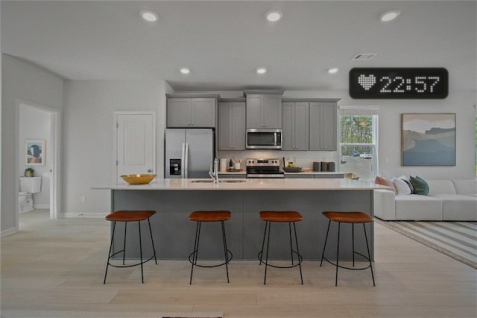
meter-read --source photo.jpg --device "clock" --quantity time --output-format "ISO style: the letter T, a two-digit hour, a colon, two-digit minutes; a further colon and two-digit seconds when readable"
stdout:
T22:57
